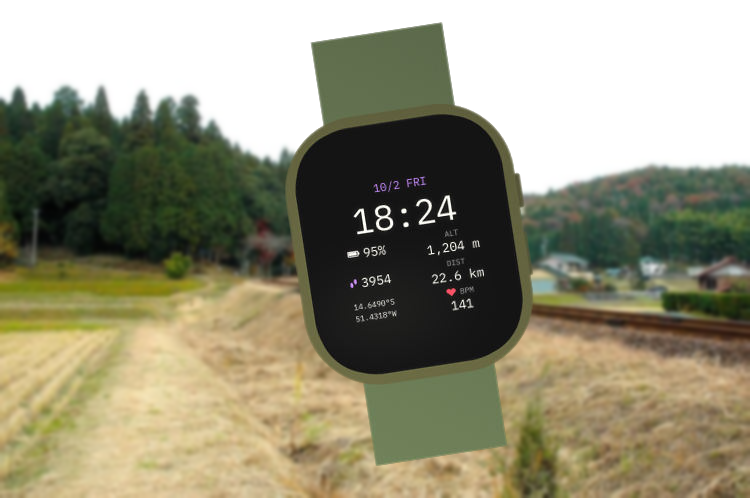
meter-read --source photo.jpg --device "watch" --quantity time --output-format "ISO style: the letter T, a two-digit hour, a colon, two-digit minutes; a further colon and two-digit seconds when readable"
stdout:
T18:24
